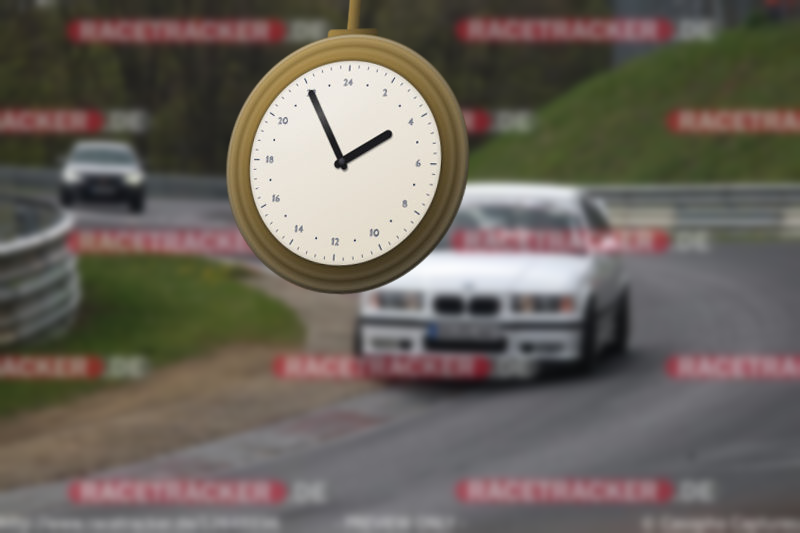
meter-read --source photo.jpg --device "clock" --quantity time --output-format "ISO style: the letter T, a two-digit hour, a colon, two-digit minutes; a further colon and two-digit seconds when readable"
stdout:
T03:55
